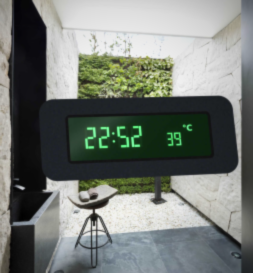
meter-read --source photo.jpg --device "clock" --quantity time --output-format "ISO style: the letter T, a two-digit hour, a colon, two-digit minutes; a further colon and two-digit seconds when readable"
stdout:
T22:52
